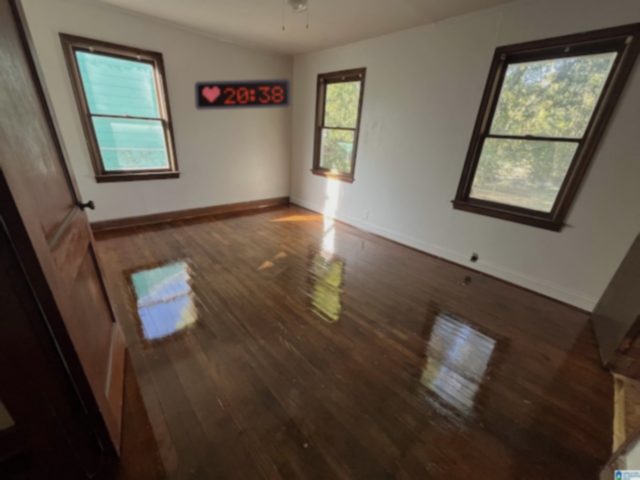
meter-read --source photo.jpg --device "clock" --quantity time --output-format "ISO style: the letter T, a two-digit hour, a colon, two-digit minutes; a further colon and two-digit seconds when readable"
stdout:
T20:38
